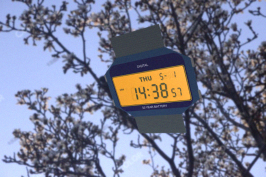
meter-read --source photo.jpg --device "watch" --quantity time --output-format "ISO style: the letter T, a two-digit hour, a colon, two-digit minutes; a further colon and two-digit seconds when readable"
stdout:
T14:38:57
